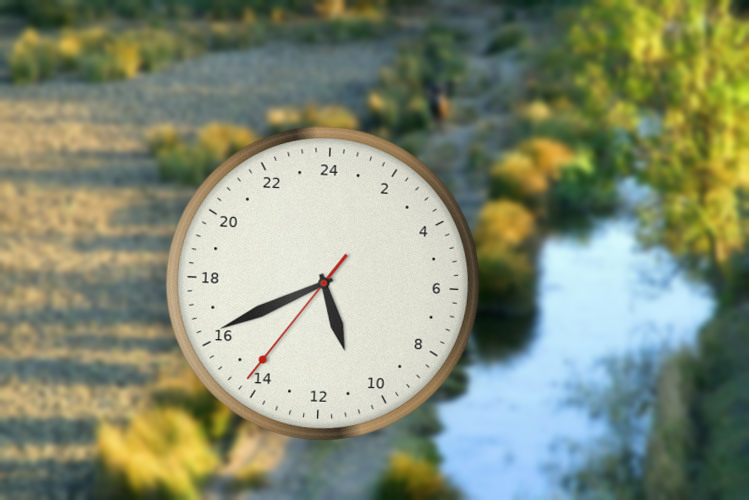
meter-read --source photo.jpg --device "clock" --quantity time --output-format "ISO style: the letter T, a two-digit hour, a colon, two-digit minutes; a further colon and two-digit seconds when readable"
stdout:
T10:40:36
